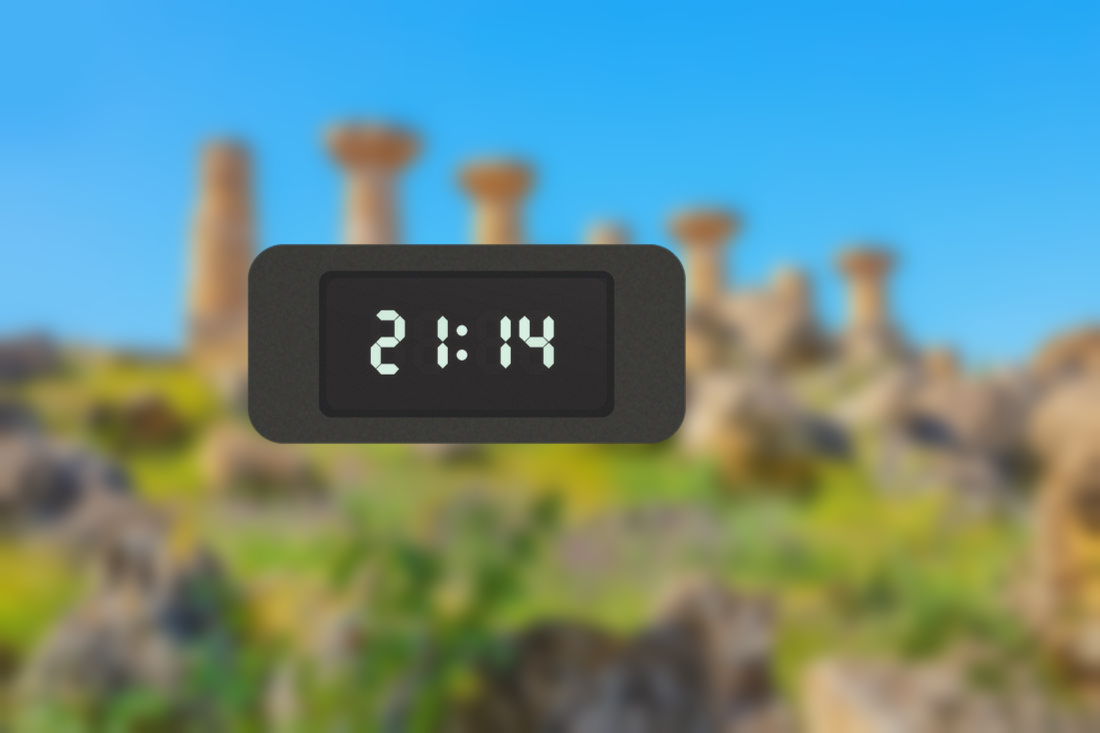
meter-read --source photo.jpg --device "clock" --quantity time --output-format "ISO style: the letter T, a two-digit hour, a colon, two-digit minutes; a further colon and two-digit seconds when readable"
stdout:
T21:14
